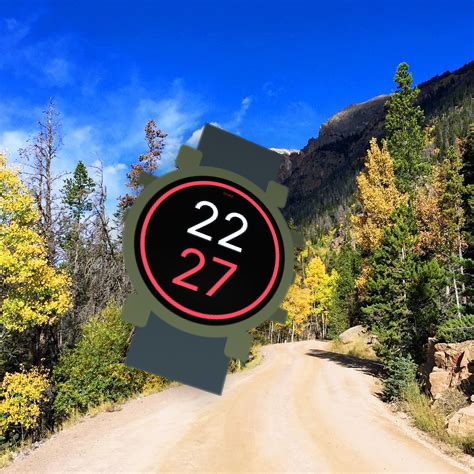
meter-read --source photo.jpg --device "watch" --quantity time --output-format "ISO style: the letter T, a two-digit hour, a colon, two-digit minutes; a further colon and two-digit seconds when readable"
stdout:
T22:27
